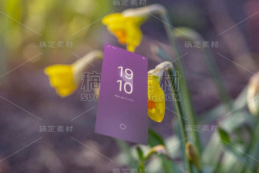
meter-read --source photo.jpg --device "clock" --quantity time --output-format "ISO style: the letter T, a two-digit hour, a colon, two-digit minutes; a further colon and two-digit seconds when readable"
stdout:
T19:10
